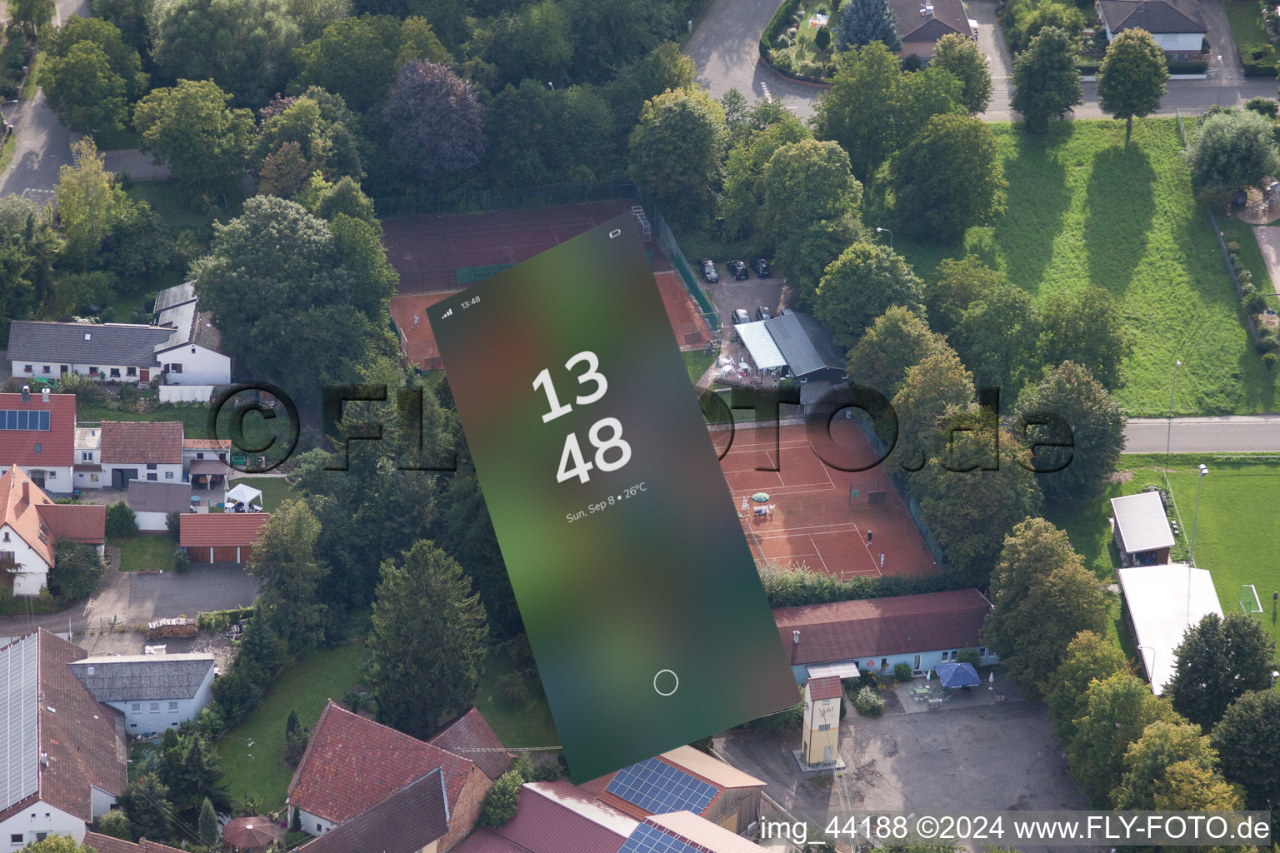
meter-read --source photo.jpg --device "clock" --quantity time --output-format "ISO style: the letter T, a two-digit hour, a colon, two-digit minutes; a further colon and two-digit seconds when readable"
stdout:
T13:48
